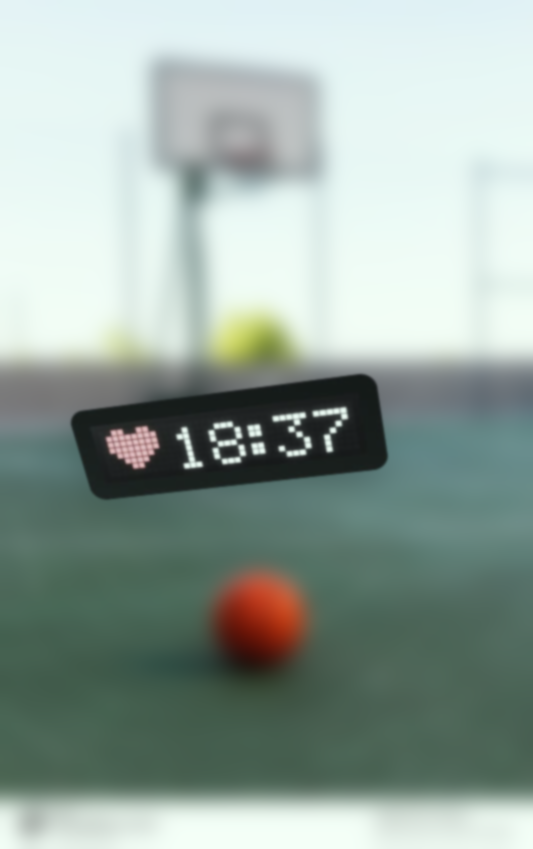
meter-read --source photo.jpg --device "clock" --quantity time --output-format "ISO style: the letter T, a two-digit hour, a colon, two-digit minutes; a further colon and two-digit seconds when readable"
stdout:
T18:37
